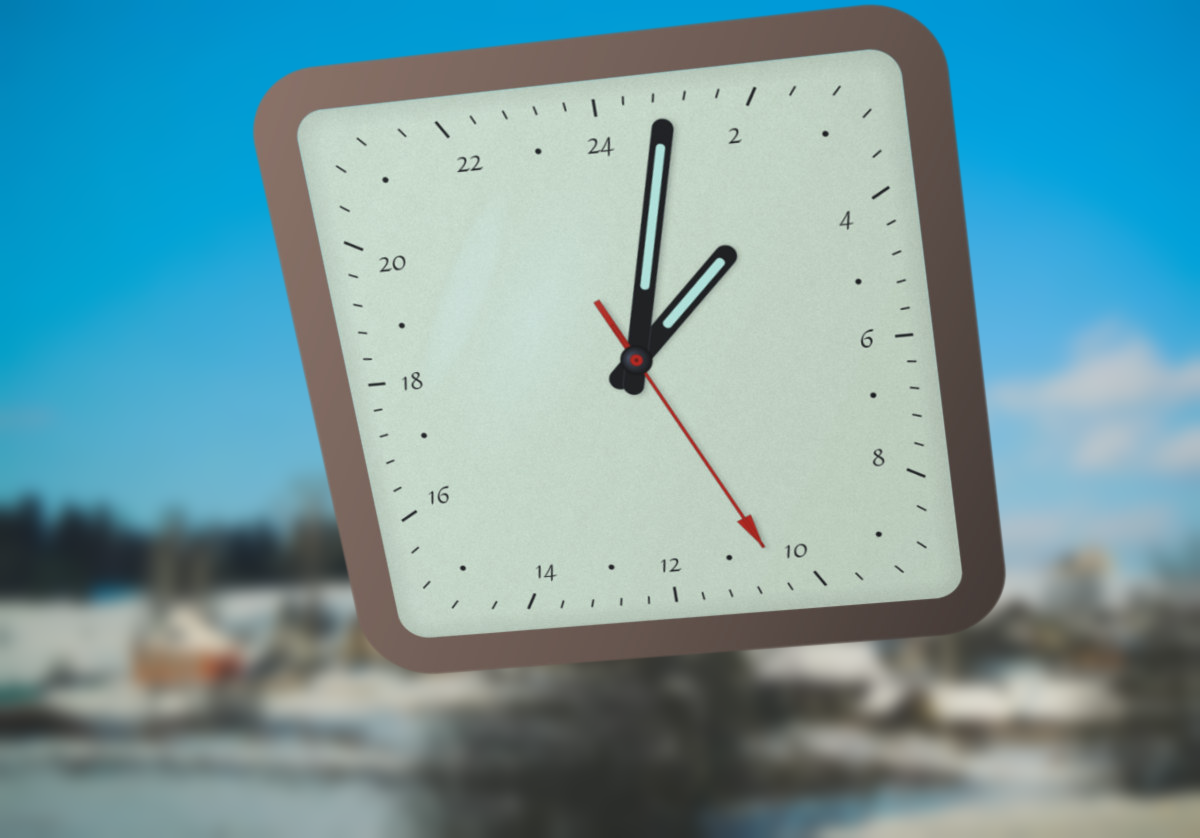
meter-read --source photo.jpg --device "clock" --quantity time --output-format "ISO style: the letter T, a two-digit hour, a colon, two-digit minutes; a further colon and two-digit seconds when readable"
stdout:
T03:02:26
